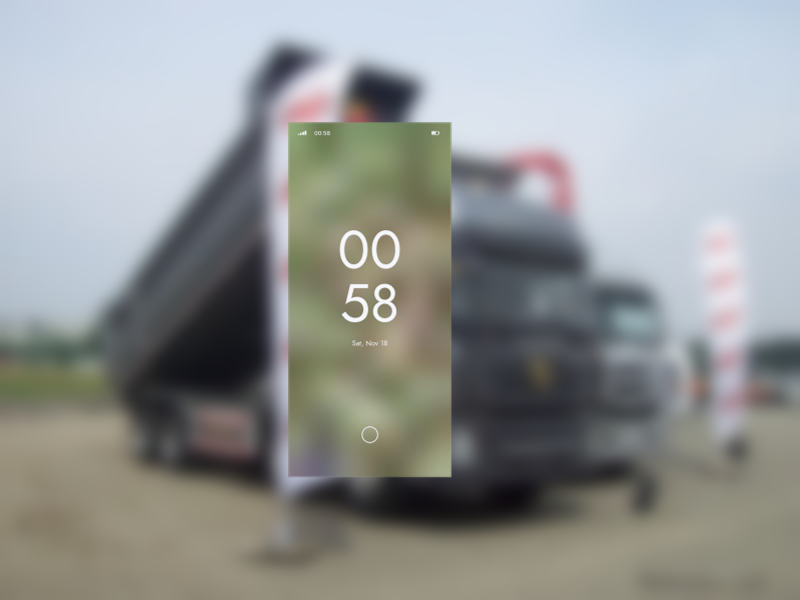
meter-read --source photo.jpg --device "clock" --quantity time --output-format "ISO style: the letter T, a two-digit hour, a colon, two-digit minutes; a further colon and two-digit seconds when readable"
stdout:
T00:58
